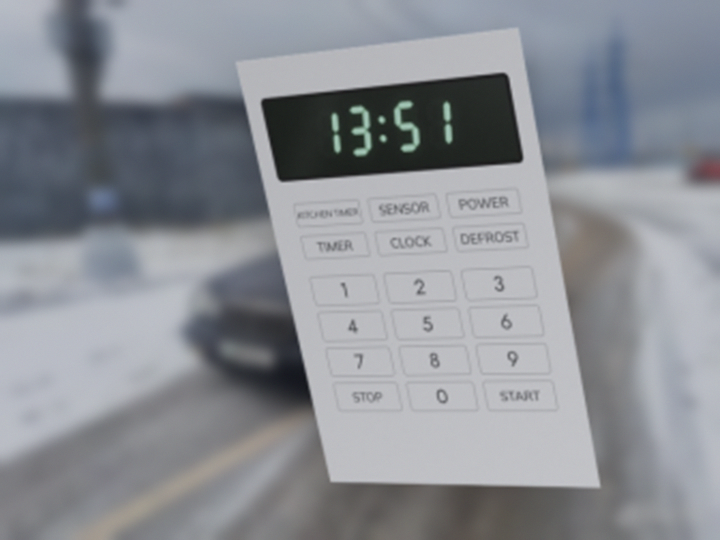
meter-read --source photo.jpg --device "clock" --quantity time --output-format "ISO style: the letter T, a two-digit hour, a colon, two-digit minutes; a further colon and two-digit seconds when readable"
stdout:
T13:51
